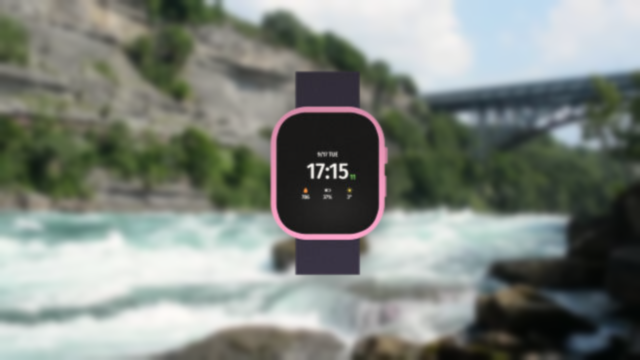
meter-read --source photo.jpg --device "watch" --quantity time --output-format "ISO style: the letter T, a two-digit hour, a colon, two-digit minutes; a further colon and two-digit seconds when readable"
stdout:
T17:15
